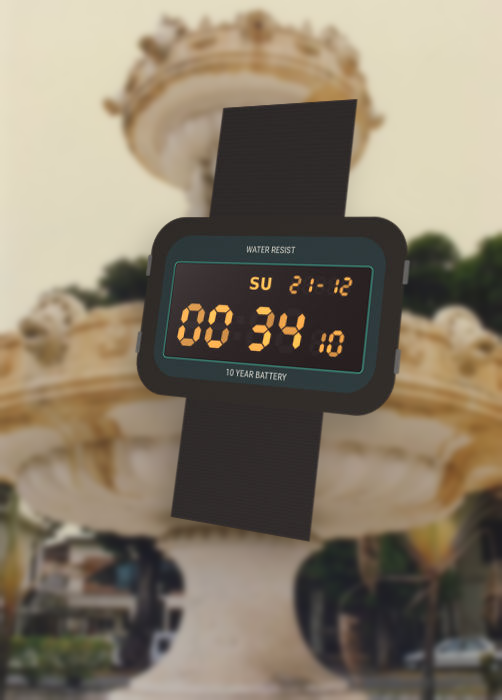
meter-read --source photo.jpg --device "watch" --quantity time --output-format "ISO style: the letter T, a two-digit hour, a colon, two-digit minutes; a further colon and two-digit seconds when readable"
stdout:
T00:34:10
